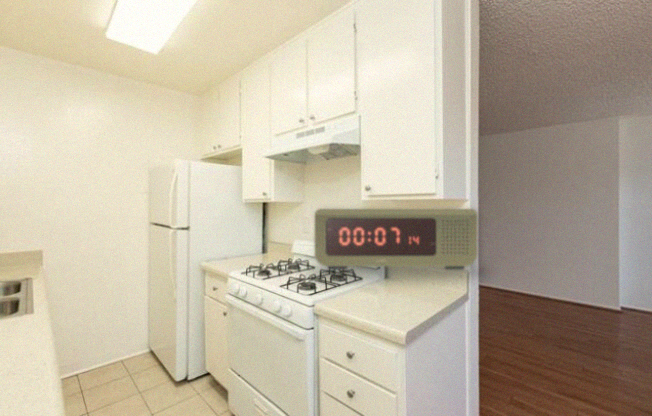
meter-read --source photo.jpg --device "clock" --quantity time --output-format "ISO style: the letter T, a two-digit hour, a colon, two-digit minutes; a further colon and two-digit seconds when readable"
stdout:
T00:07
